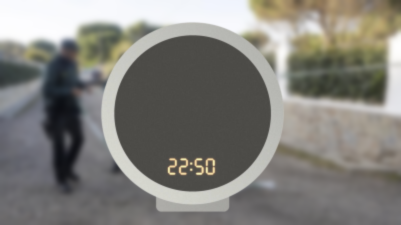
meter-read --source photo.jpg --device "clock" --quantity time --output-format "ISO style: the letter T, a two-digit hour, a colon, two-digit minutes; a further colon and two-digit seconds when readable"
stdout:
T22:50
